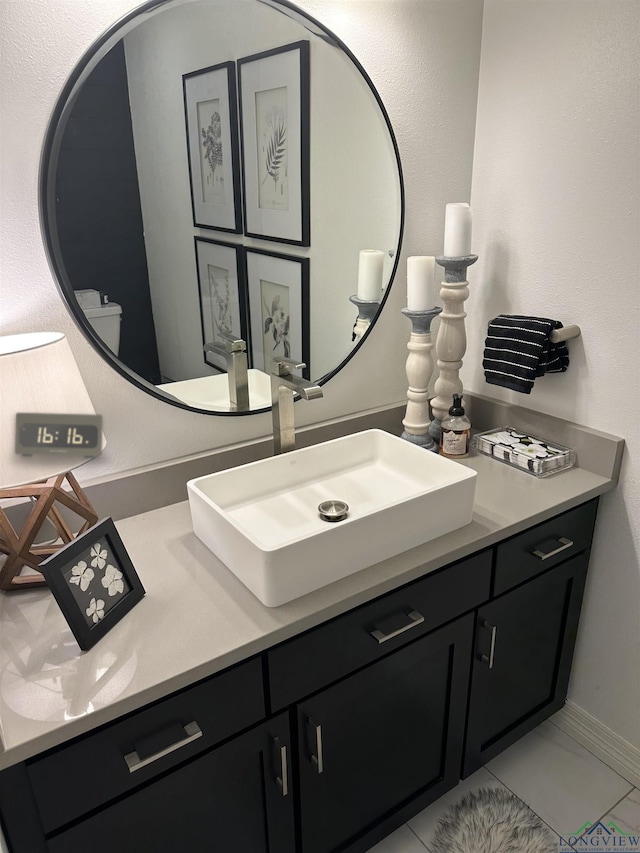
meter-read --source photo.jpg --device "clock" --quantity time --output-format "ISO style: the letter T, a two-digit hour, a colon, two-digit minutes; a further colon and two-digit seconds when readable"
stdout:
T16:16
